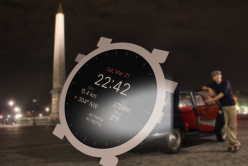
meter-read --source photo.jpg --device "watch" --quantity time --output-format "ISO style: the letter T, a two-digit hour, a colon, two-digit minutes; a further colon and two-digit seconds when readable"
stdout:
T22:42
